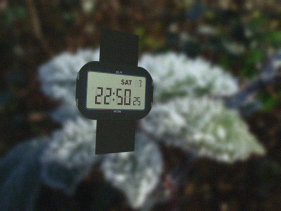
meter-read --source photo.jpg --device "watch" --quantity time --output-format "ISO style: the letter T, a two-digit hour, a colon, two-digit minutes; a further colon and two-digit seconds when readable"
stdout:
T22:50:25
